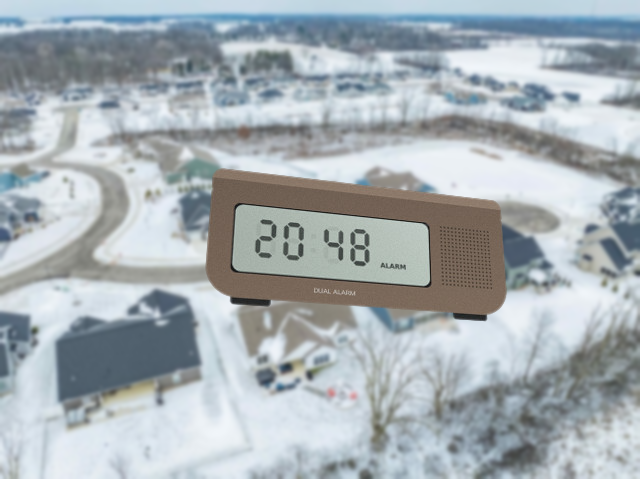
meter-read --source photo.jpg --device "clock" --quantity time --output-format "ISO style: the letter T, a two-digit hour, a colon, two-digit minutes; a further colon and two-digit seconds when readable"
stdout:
T20:48
